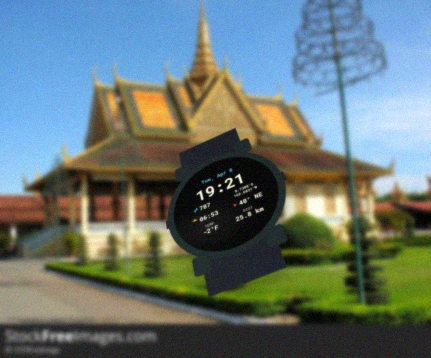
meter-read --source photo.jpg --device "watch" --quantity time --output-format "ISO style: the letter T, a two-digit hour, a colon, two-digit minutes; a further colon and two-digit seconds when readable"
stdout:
T19:21
